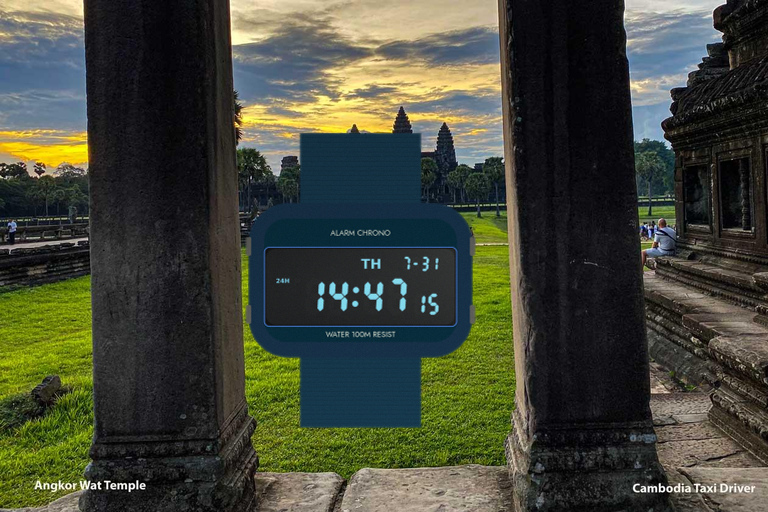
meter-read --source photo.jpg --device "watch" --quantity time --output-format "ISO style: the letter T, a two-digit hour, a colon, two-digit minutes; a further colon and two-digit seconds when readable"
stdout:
T14:47:15
